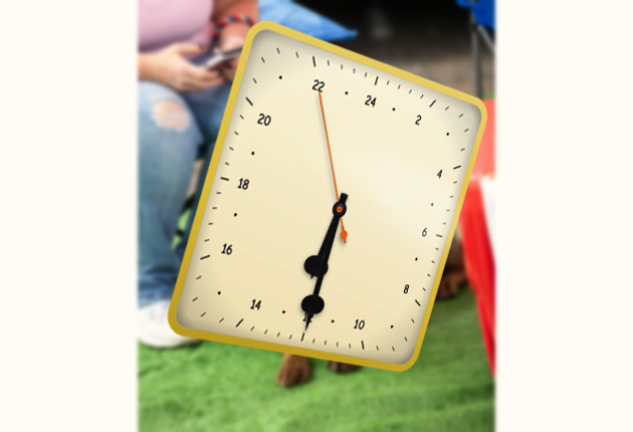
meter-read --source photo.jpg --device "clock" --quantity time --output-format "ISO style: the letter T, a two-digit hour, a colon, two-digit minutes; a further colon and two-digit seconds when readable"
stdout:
T12:29:55
